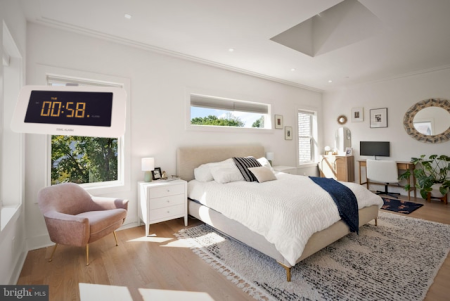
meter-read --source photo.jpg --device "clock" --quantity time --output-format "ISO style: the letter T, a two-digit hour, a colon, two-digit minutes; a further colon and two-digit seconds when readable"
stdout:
T00:58
